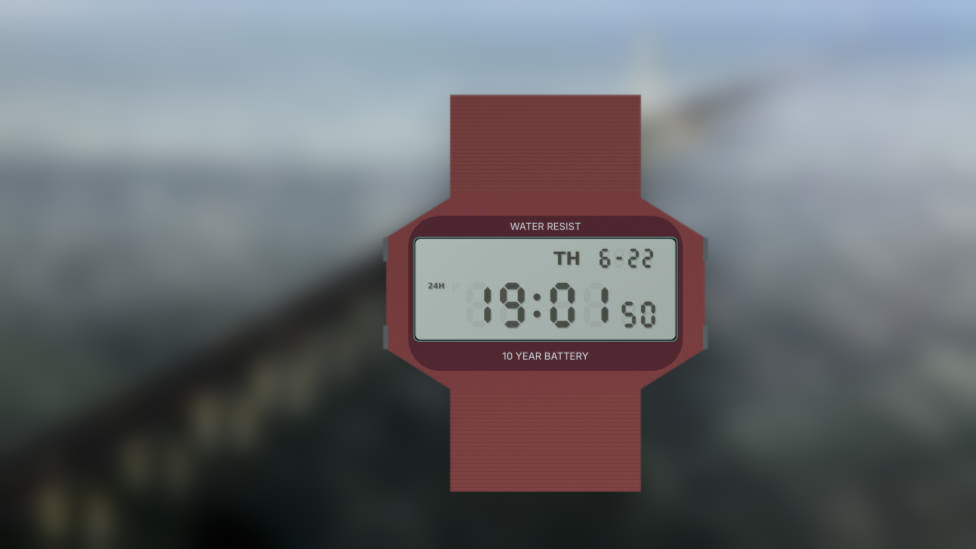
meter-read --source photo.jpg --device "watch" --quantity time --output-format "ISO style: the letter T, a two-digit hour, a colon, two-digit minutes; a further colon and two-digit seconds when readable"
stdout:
T19:01:50
